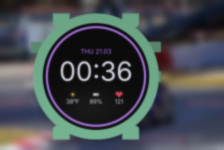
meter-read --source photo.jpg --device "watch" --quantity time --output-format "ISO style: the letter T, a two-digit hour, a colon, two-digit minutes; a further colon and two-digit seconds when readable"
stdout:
T00:36
